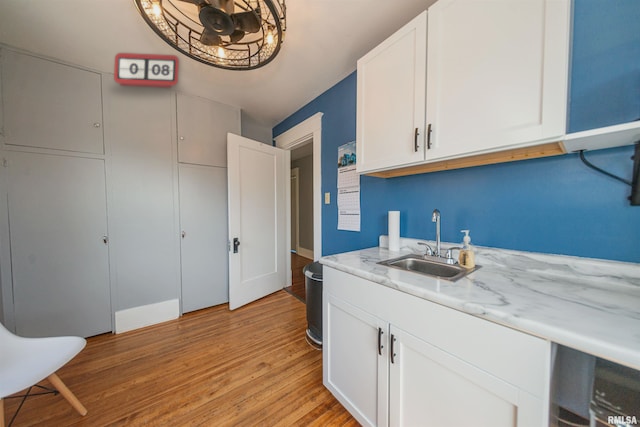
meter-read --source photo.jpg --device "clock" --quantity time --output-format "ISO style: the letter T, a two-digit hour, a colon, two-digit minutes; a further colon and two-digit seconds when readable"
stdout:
T00:08
